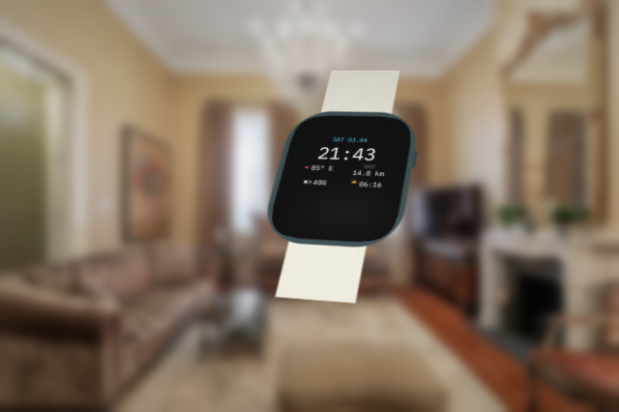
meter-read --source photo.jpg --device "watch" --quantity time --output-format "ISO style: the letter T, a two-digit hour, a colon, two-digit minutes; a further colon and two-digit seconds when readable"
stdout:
T21:43
